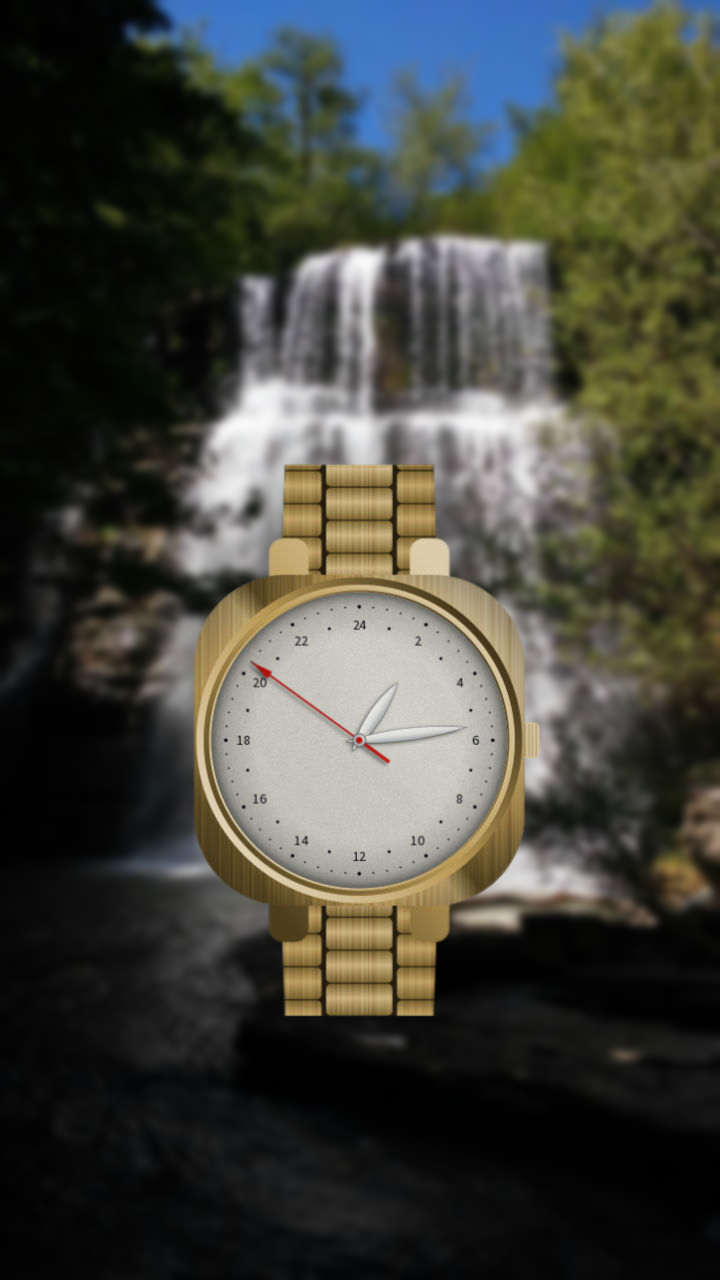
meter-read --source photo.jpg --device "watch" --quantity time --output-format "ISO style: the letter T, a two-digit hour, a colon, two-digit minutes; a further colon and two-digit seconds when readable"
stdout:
T02:13:51
